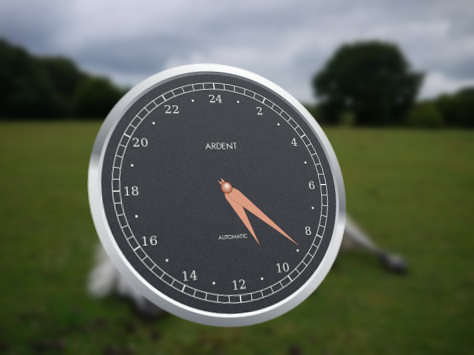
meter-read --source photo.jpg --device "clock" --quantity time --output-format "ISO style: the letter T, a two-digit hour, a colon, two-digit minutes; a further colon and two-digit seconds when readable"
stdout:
T10:22
